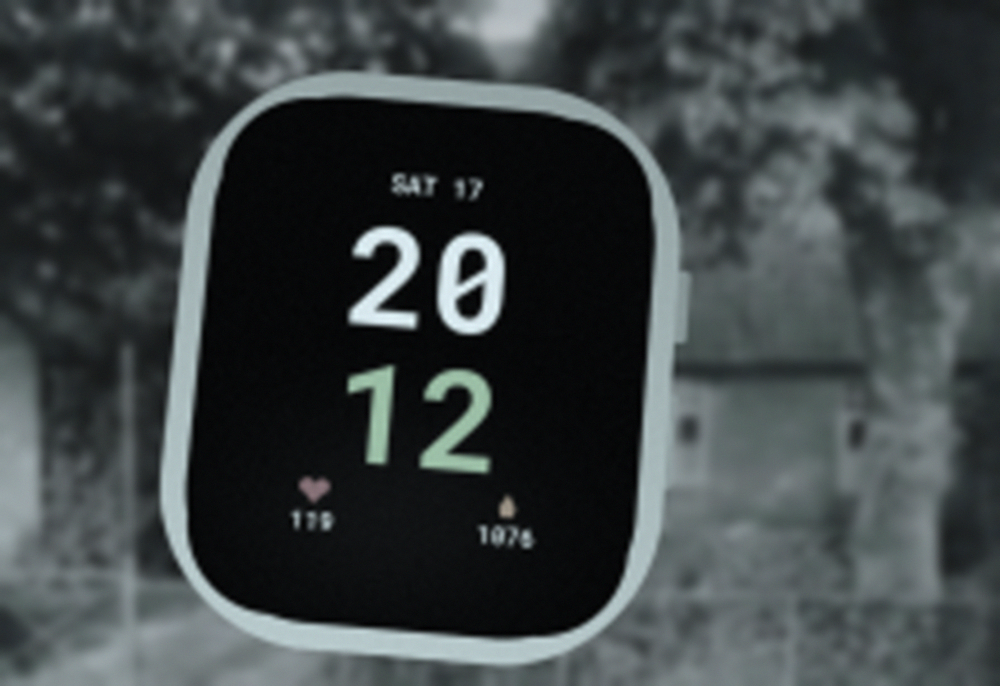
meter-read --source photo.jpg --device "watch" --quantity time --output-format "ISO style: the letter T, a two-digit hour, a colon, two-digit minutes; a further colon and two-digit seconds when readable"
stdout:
T20:12
